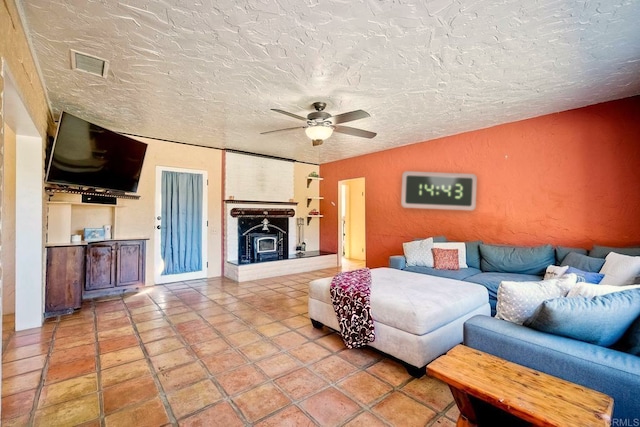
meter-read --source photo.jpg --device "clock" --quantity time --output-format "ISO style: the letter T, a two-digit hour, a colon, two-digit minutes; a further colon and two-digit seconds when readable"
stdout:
T14:43
